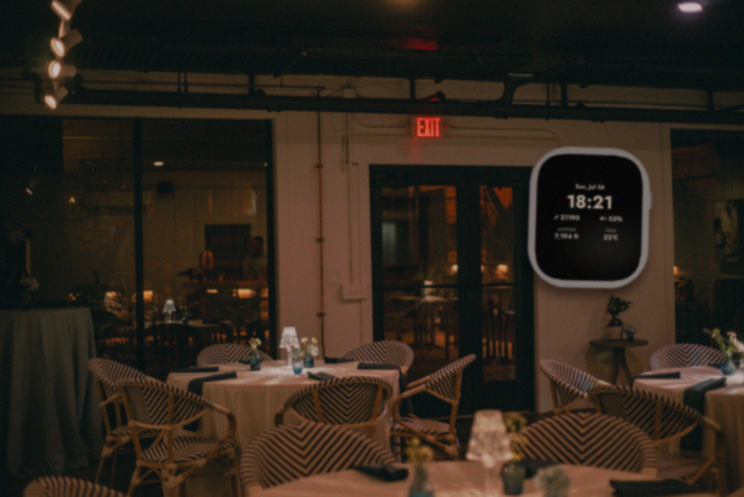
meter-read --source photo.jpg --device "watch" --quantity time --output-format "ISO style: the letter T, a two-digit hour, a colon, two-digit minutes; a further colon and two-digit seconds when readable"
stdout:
T18:21
